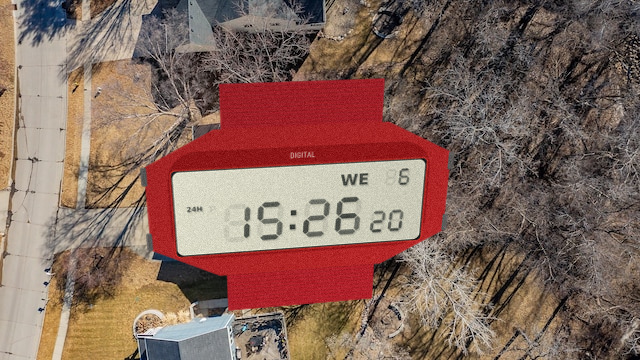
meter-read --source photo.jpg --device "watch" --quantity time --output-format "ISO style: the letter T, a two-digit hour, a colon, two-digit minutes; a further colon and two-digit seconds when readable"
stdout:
T15:26:20
